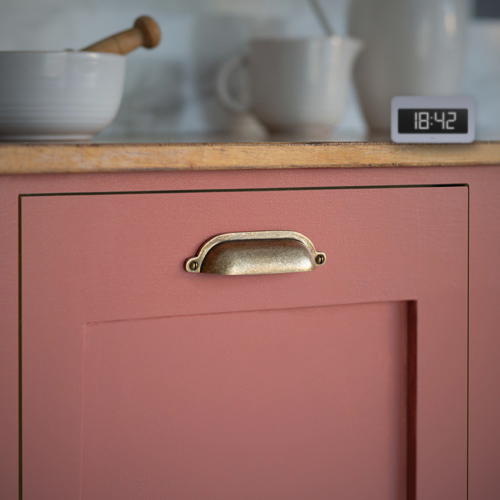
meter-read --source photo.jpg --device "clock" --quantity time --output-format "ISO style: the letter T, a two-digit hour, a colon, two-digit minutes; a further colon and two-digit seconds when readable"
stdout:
T18:42
